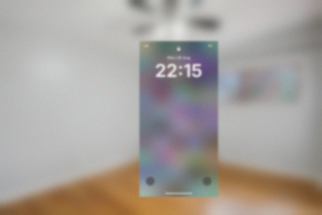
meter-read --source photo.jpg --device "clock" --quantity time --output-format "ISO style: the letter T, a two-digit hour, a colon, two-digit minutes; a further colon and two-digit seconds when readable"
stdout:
T22:15
